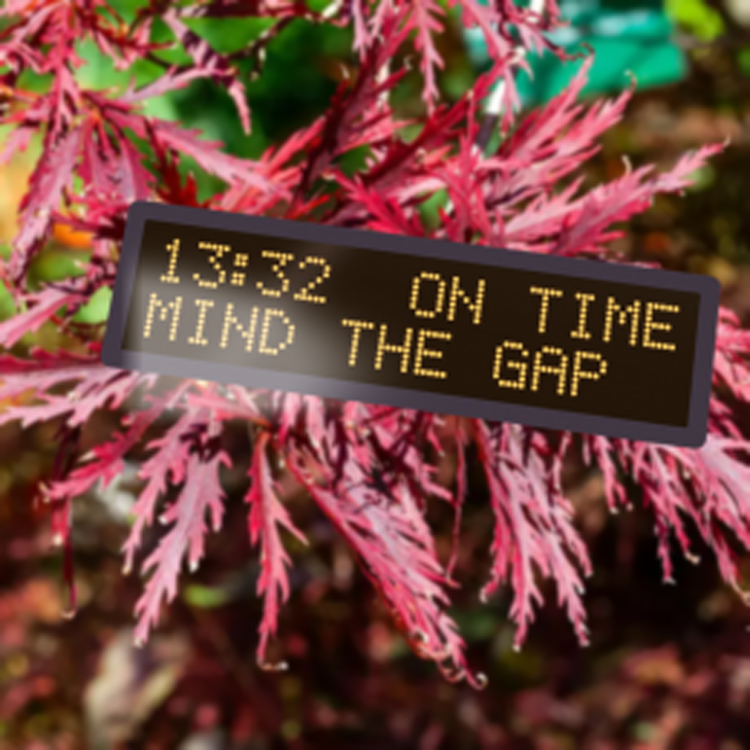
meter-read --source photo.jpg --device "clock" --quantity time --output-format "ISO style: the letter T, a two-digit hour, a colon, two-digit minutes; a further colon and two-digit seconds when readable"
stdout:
T13:32
